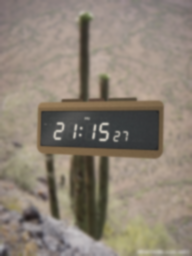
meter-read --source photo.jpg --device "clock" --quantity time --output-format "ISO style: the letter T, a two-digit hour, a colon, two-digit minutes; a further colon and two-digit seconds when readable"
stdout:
T21:15
